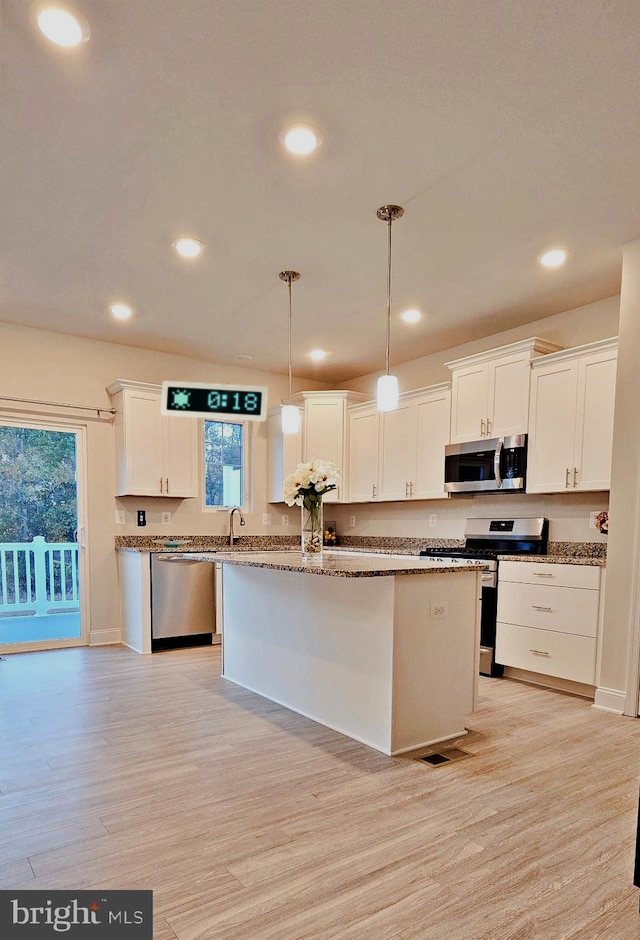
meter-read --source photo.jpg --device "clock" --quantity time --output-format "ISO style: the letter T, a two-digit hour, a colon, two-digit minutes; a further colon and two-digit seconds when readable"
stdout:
T00:18
